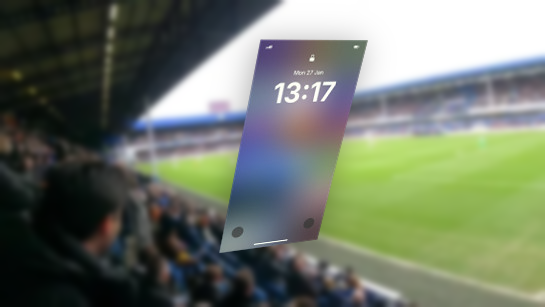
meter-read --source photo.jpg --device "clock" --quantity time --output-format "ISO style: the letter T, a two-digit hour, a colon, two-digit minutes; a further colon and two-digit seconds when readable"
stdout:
T13:17
